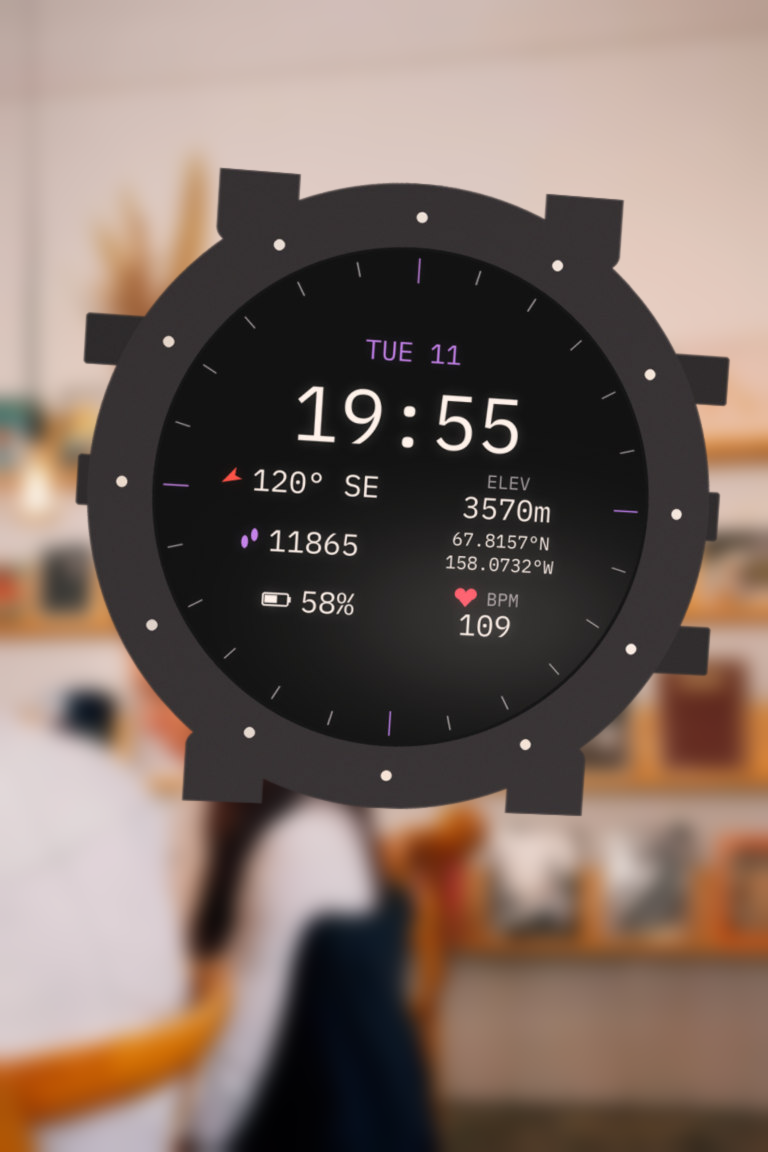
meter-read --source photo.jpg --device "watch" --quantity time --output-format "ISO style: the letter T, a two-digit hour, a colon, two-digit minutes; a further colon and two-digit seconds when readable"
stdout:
T19:55
